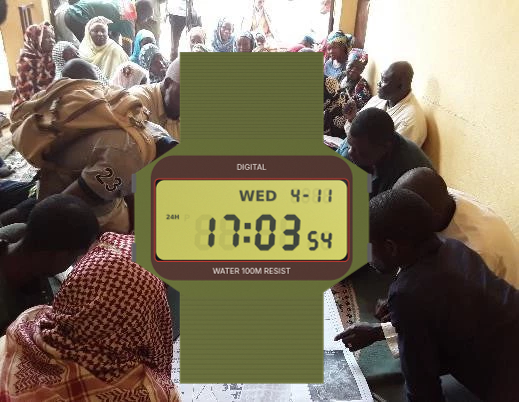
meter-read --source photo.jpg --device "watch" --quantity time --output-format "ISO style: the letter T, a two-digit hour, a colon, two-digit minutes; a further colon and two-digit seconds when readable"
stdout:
T17:03:54
